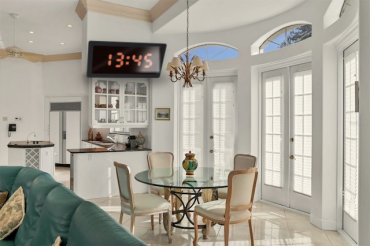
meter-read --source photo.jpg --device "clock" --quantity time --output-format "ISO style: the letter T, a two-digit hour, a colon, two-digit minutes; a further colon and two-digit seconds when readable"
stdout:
T13:45
